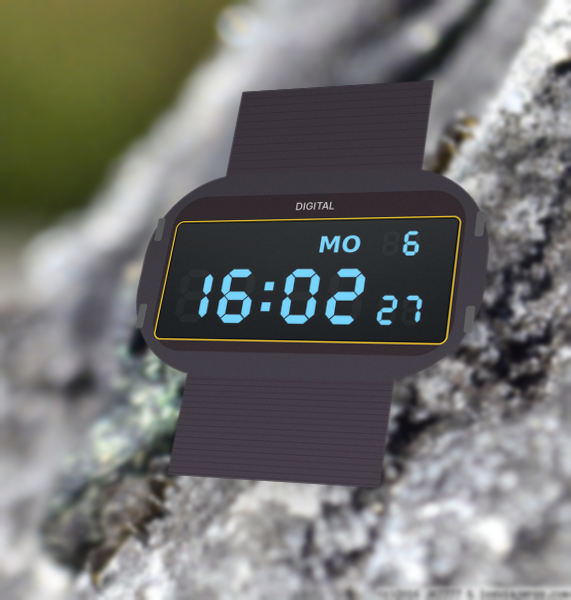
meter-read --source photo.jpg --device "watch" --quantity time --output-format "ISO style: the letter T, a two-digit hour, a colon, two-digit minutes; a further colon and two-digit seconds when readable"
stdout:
T16:02:27
